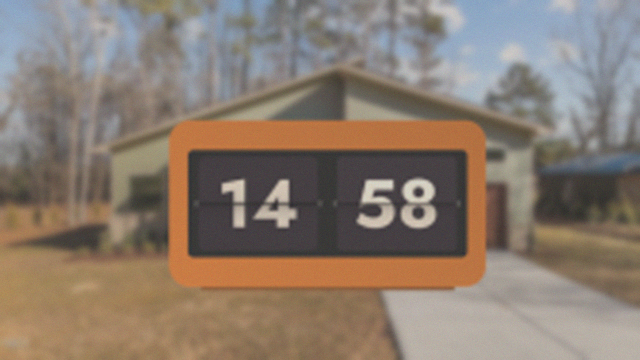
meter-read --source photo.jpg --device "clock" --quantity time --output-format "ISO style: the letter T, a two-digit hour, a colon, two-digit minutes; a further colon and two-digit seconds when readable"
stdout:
T14:58
